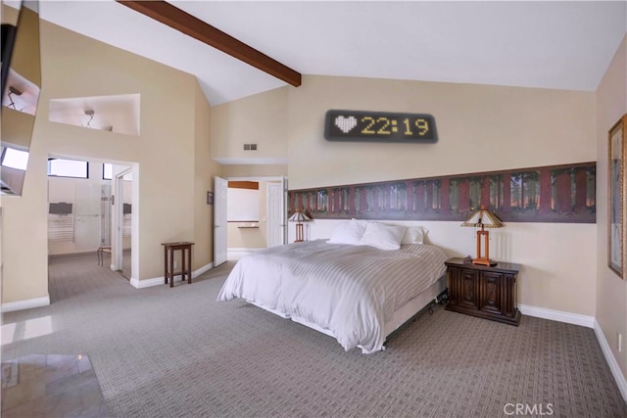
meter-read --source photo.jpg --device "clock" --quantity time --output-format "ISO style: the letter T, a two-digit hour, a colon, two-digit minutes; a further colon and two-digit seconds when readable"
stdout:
T22:19
